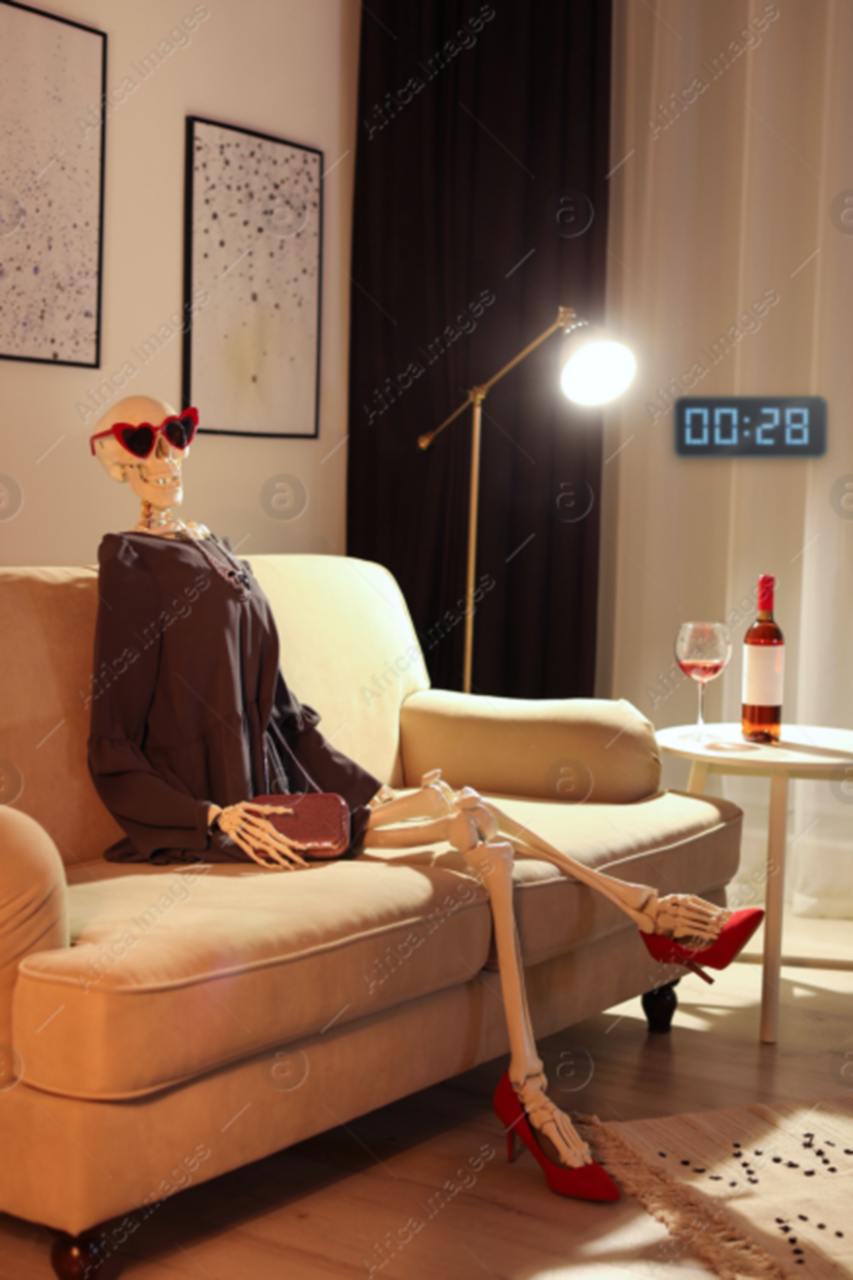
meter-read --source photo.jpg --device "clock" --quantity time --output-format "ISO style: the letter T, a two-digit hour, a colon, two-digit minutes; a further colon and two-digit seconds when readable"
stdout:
T00:28
